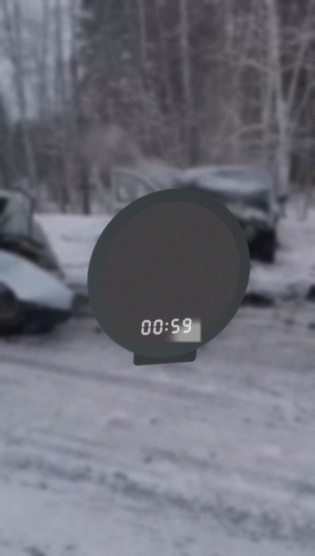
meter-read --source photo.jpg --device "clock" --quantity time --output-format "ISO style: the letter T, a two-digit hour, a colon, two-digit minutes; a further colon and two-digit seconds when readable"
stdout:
T00:59
